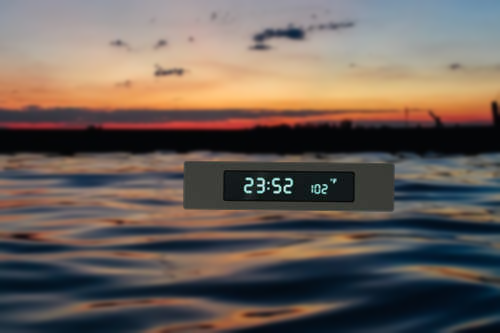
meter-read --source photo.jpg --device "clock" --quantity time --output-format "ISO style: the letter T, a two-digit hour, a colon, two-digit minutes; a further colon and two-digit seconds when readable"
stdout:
T23:52
